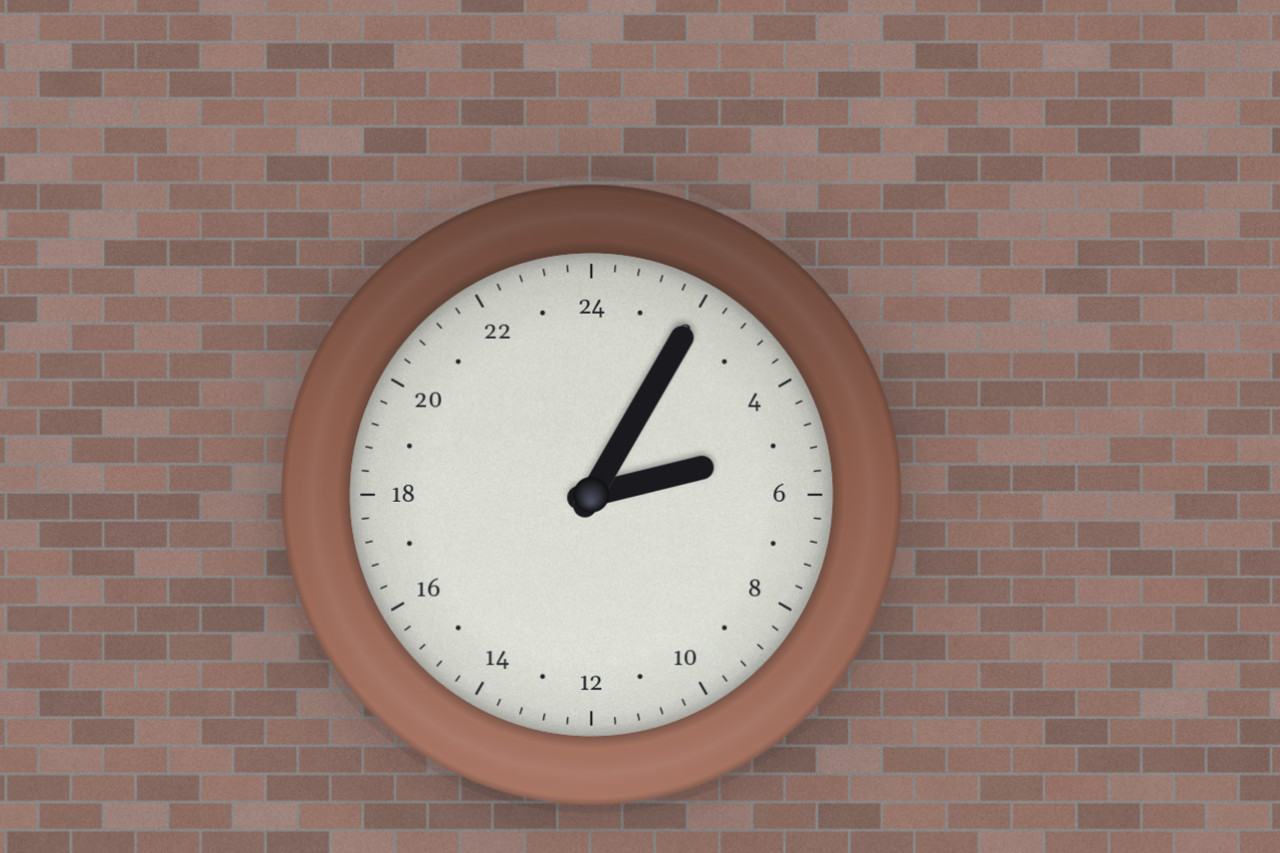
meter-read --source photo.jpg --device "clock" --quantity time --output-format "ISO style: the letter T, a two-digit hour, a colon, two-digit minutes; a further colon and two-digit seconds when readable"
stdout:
T05:05
